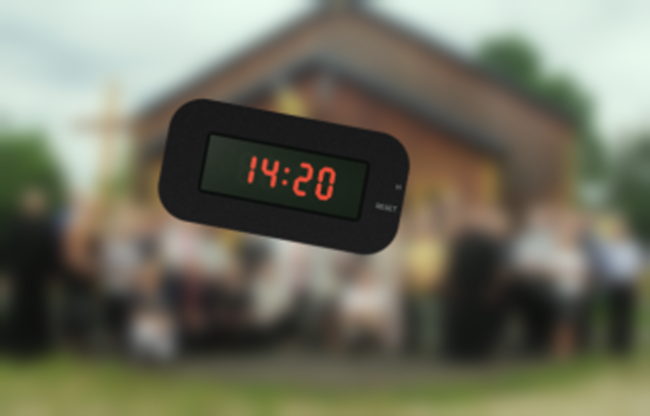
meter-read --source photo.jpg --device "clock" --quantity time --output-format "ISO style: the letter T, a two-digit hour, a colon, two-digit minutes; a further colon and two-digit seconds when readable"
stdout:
T14:20
